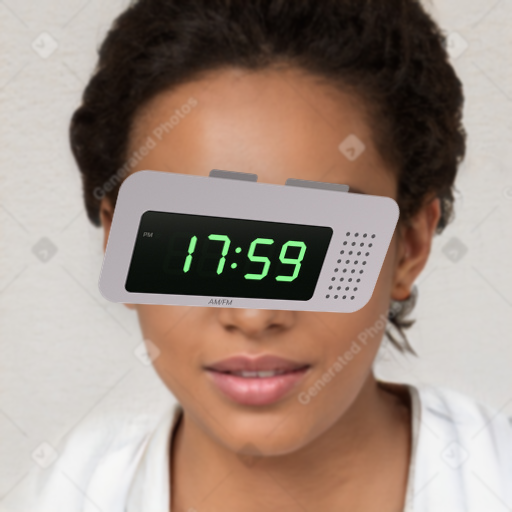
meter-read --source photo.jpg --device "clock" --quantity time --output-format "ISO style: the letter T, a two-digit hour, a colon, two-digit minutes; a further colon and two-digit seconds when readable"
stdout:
T17:59
